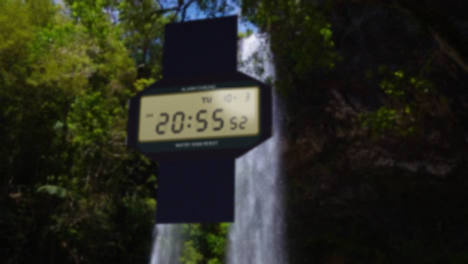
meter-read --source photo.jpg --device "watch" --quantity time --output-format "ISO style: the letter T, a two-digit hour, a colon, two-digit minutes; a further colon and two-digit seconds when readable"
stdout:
T20:55:52
